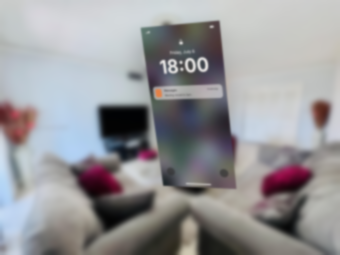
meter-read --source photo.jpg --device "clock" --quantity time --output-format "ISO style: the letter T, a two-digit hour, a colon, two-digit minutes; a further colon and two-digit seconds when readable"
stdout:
T18:00
